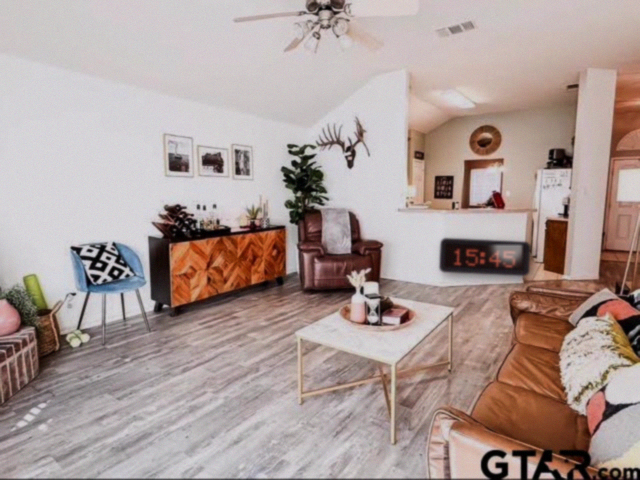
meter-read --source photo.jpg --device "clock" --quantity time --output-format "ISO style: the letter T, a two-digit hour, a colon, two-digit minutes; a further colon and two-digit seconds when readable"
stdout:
T15:45
